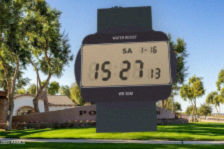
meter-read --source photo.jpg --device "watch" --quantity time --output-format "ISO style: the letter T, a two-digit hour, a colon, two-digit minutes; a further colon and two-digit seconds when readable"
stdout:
T15:27:13
